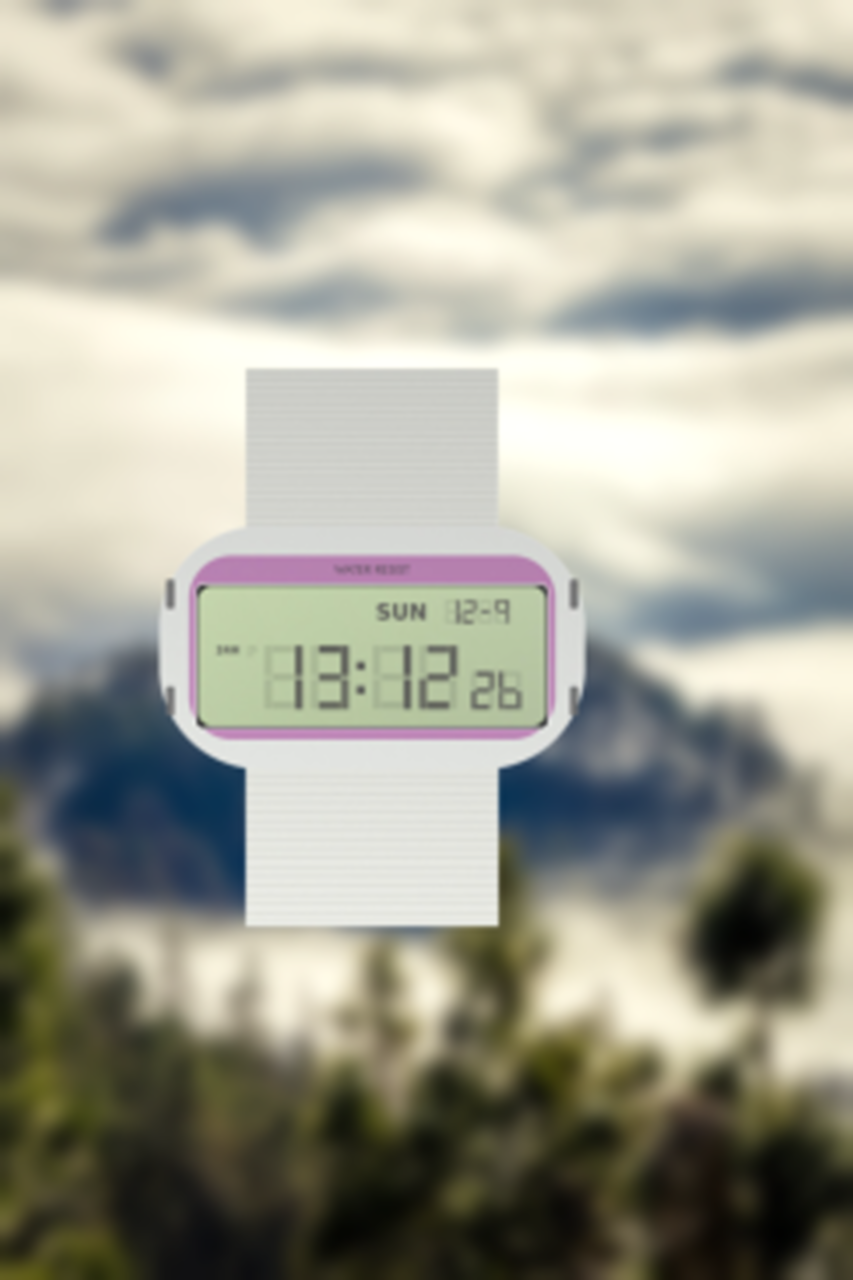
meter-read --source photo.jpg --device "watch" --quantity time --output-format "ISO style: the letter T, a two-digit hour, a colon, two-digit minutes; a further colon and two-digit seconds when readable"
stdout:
T13:12:26
